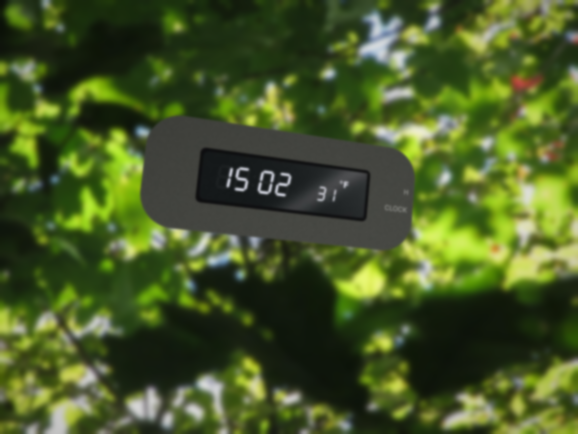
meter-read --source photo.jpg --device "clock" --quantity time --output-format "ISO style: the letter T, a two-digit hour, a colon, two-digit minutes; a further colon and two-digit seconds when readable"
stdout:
T15:02
